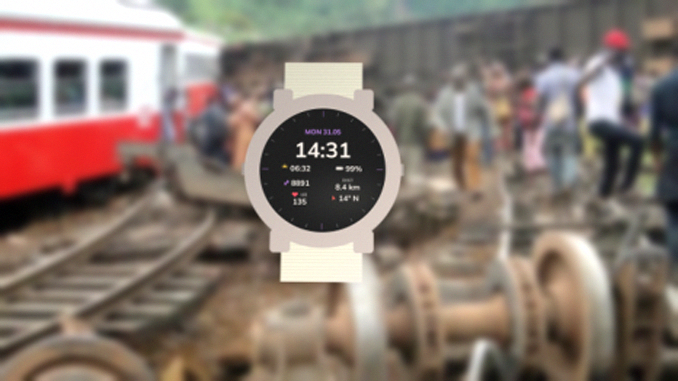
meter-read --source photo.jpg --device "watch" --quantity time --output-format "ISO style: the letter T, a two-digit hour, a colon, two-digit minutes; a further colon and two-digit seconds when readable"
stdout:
T14:31
